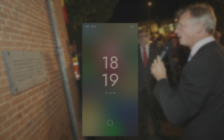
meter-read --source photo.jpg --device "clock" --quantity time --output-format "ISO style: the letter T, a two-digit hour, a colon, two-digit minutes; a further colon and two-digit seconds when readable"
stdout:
T18:19
